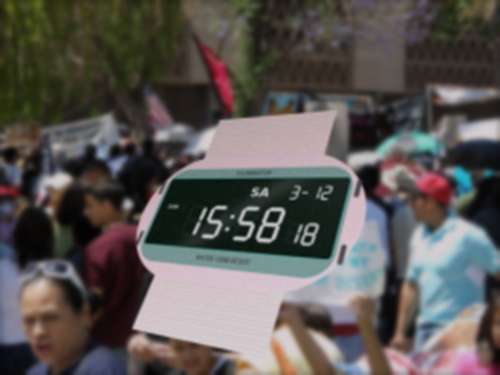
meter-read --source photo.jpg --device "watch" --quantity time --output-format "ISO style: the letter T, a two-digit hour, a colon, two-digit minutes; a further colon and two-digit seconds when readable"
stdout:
T15:58:18
